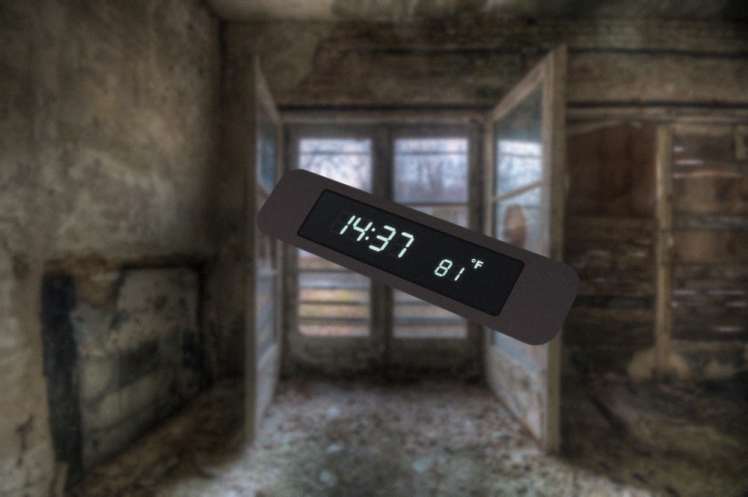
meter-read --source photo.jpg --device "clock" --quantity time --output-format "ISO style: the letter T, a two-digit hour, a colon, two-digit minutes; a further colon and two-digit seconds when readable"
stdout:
T14:37
